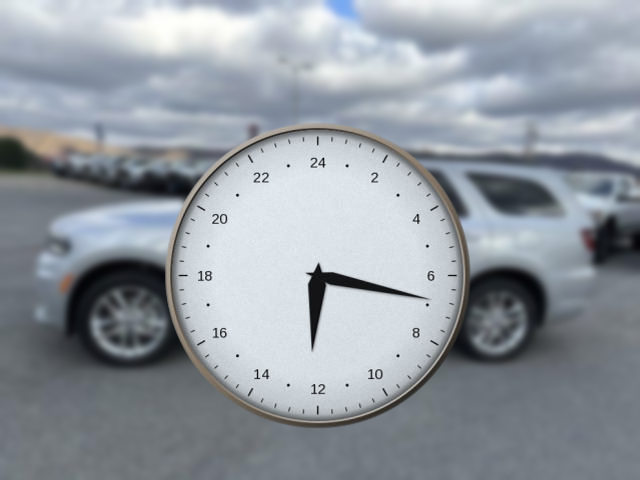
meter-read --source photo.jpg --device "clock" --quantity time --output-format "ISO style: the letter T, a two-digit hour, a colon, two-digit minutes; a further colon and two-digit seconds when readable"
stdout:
T12:17
